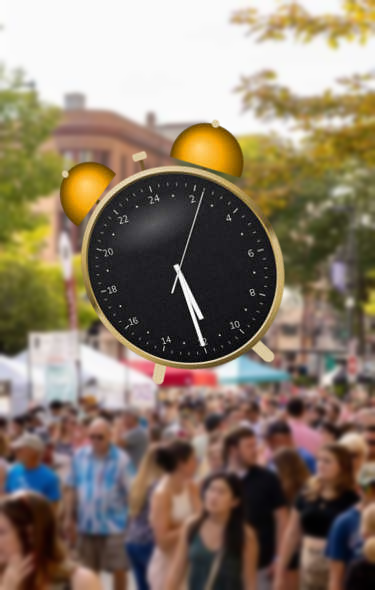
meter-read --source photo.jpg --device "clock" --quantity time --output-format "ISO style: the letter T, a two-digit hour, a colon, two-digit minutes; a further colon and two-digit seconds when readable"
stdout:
T11:30:06
